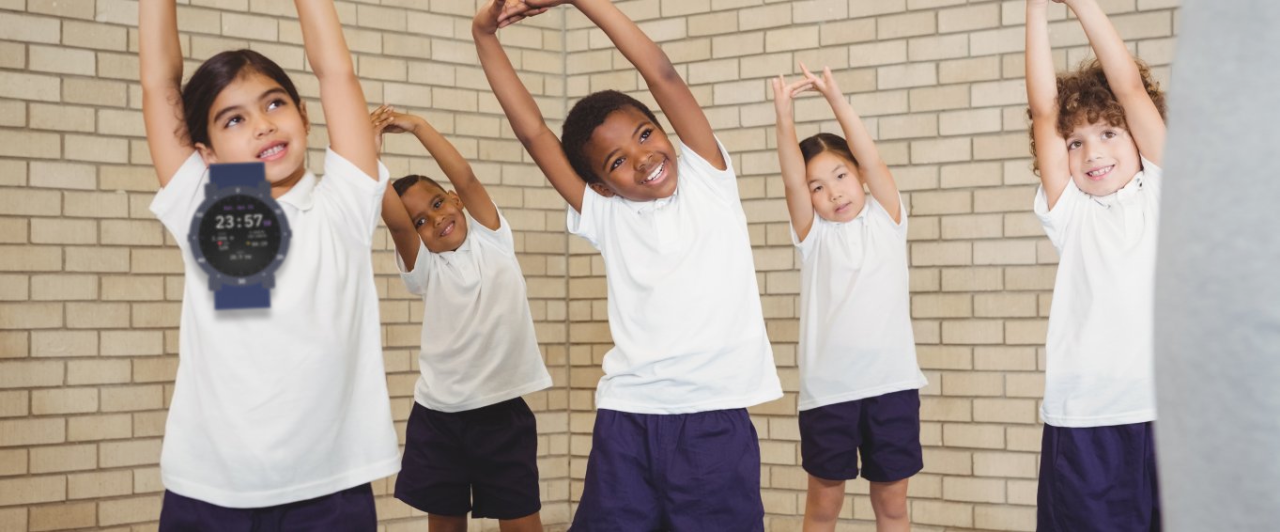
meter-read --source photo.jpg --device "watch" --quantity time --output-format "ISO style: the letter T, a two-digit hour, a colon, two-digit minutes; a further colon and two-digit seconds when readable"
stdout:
T23:57
